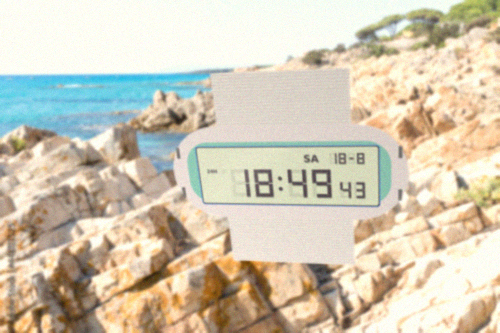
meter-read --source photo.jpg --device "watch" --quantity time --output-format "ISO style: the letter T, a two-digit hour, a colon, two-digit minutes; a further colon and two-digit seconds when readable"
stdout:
T18:49:43
